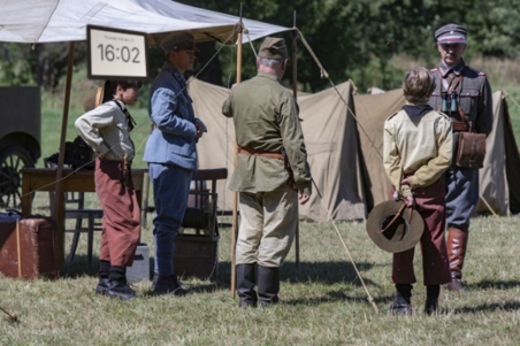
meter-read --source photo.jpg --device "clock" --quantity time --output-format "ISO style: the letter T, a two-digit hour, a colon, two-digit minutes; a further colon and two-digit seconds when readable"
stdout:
T16:02
